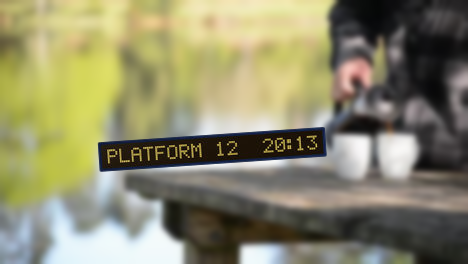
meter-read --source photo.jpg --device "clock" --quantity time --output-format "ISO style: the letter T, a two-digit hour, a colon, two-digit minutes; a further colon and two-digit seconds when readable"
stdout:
T20:13
